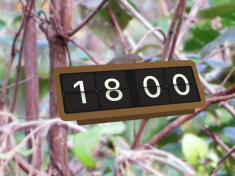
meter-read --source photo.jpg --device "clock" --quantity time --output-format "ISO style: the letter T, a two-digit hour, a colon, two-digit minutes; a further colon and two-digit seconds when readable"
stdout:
T18:00
